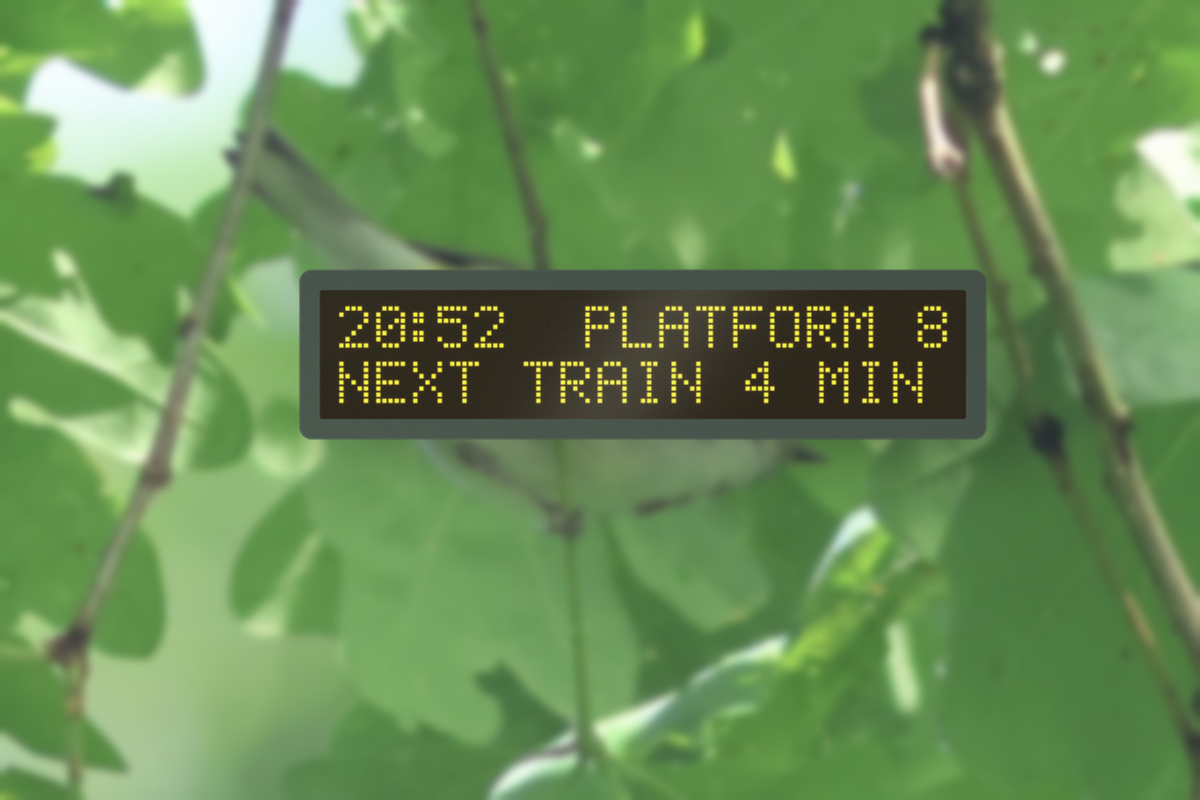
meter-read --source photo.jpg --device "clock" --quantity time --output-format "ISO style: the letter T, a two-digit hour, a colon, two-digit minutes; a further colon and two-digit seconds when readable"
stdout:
T20:52
